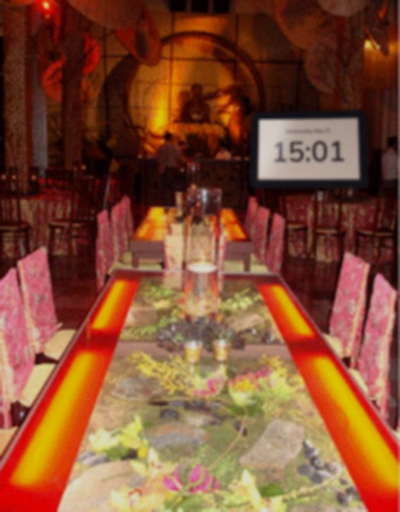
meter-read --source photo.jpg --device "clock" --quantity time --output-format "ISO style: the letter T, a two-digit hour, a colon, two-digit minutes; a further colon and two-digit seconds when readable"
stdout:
T15:01
